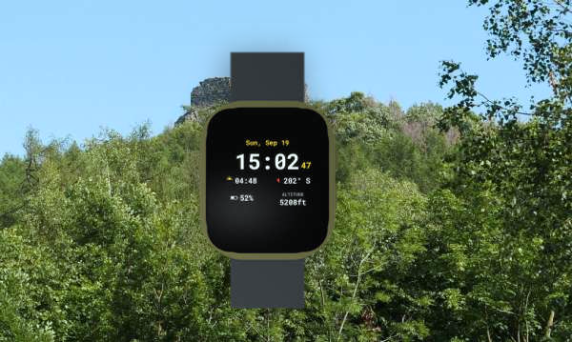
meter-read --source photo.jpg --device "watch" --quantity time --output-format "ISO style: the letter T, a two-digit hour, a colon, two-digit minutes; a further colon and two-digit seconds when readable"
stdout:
T15:02:47
